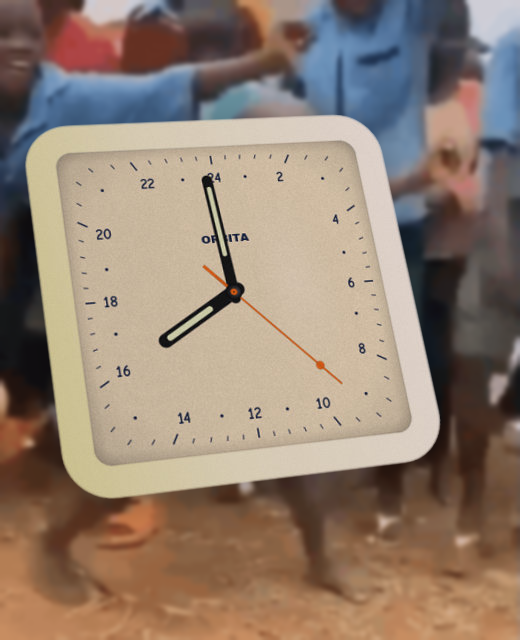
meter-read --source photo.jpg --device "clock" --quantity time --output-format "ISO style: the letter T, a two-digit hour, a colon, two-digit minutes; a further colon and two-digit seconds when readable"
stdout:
T15:59:23
